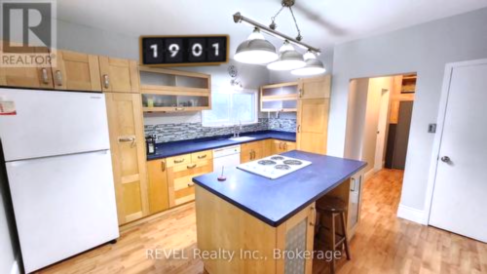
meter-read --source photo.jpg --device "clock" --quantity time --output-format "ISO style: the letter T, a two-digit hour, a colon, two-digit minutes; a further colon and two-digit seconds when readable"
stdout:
T19:01
